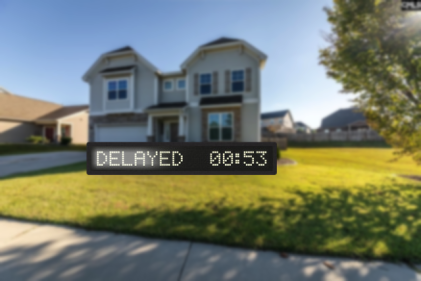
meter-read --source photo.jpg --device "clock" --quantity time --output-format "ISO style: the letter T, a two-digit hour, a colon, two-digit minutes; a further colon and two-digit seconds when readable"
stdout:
T00:53
